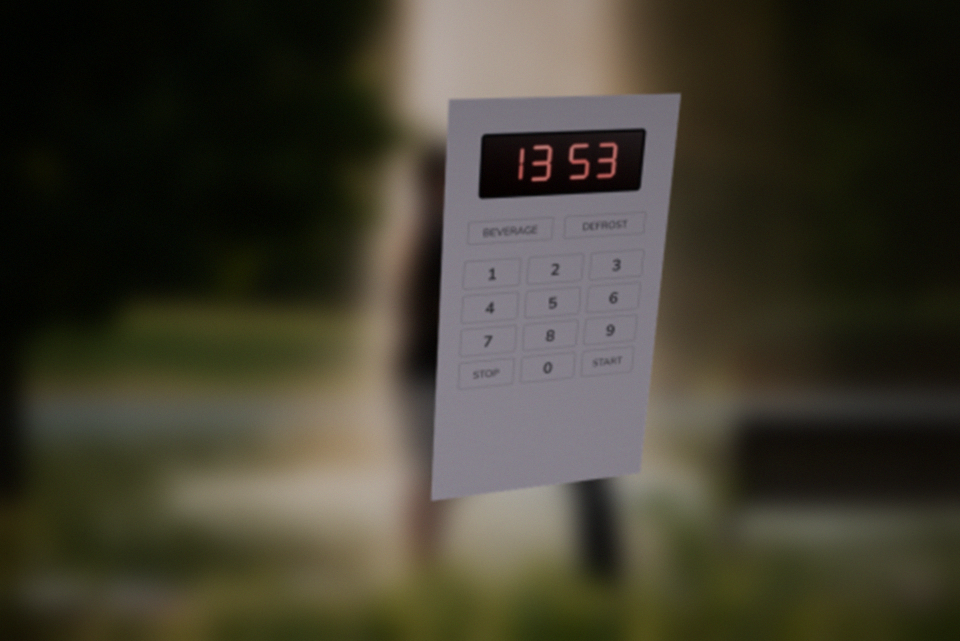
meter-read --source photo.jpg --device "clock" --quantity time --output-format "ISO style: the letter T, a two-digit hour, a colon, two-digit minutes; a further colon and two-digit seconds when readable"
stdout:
T13:53
